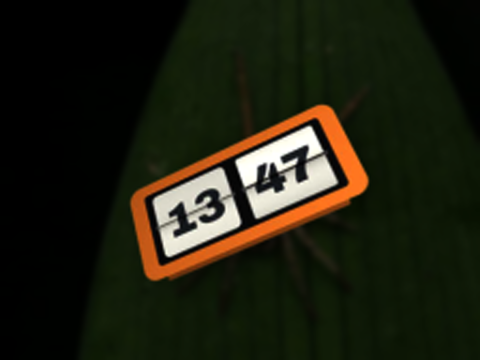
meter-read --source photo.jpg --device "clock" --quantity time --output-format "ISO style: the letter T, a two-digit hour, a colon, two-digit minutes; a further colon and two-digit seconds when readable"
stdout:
T13:47
